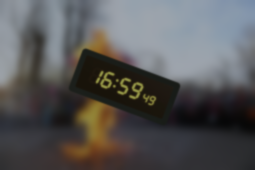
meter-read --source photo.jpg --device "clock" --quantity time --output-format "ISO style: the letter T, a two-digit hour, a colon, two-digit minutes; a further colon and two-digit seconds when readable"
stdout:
T16:59
